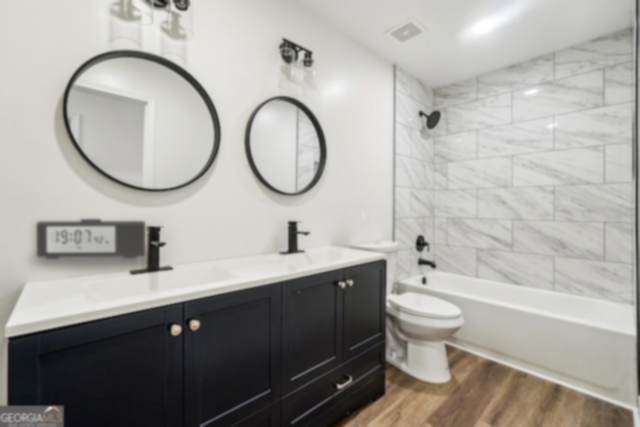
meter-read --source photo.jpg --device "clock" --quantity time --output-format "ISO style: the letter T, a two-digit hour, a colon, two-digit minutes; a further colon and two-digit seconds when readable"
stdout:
T19:07
